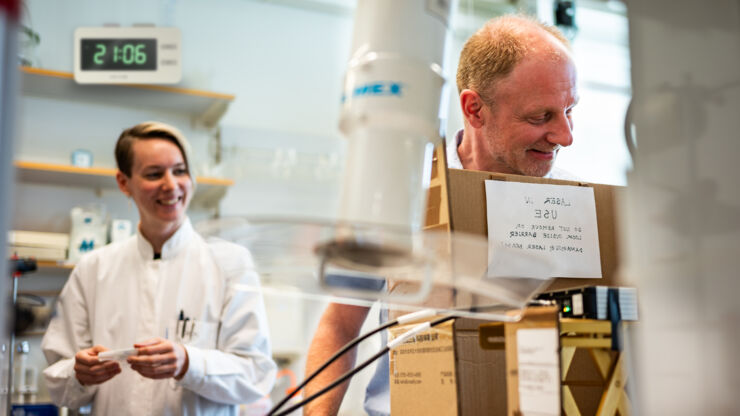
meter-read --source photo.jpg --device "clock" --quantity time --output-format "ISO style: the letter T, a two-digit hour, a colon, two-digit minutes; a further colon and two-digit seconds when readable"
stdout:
T21:06
